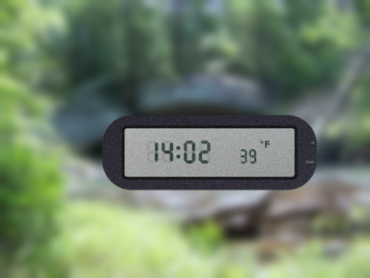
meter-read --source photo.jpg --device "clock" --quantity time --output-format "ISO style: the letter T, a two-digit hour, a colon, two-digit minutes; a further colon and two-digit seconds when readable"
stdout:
T14:02
